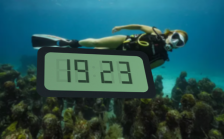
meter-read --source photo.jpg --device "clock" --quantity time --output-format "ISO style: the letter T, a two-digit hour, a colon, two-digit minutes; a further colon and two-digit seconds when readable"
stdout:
T19:23
